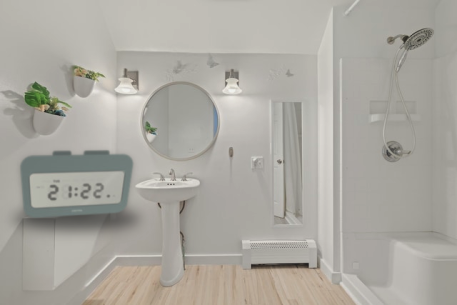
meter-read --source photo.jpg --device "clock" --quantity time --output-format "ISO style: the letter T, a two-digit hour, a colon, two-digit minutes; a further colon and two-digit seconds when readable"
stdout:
T21:22
